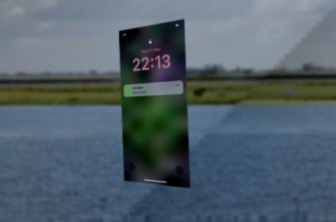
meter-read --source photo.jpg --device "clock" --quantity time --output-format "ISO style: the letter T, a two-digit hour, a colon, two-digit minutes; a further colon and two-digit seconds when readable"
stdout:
T22:13
